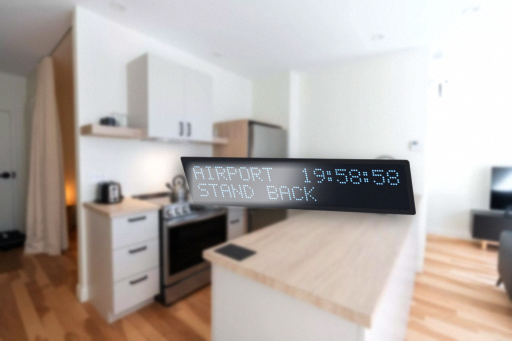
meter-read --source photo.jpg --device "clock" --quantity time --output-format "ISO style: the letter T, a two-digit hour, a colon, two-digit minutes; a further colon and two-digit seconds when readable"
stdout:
T19:58:58
